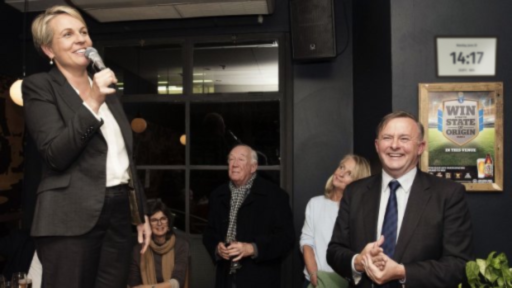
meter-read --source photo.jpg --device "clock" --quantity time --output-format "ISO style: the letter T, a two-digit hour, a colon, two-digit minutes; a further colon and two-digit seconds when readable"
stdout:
T14:17
